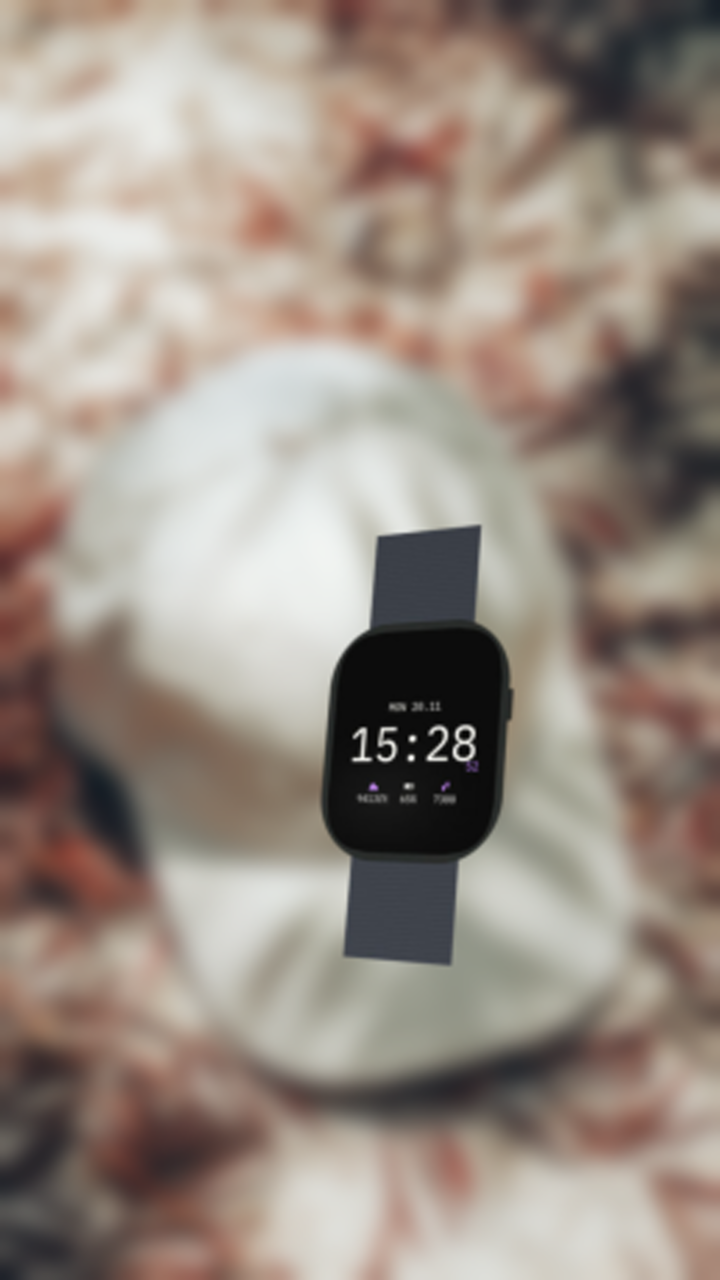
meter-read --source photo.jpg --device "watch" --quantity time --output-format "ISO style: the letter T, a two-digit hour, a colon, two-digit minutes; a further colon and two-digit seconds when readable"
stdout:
T15:28
